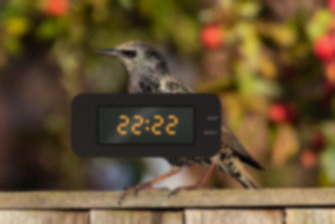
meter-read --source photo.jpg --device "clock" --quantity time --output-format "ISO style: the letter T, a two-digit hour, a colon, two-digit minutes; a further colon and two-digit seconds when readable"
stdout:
T22:22
